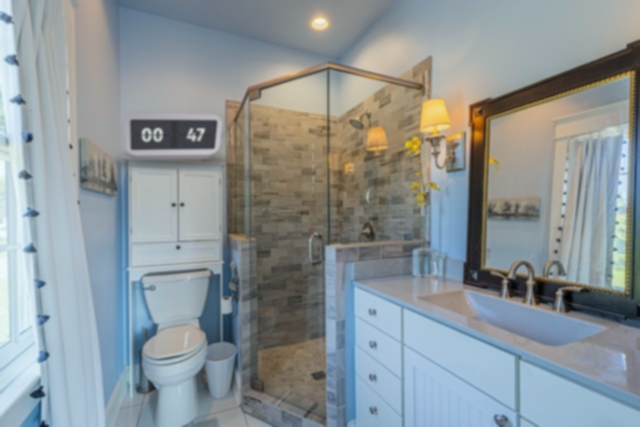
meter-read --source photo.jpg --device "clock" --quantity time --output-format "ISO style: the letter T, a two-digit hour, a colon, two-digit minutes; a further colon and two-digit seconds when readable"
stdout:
T00:47
